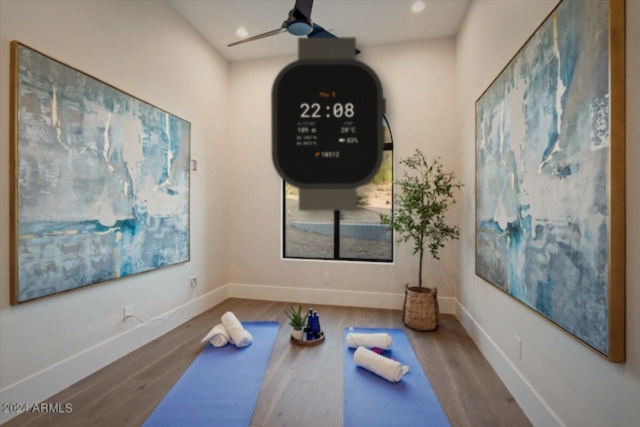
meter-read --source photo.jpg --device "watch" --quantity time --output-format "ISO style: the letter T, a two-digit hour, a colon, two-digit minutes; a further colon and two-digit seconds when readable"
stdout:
T22:08
